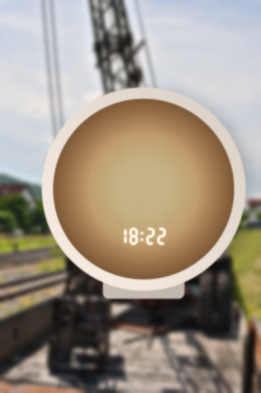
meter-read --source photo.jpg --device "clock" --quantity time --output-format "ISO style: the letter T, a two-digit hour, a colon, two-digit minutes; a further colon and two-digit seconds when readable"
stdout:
T18:22
